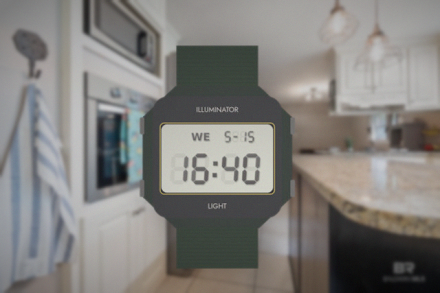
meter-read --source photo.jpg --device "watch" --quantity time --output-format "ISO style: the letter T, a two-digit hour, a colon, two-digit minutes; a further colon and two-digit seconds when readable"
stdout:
T16:40
